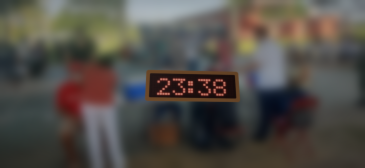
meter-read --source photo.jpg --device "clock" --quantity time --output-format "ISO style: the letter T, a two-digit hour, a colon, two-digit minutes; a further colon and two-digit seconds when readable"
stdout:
T23:38
